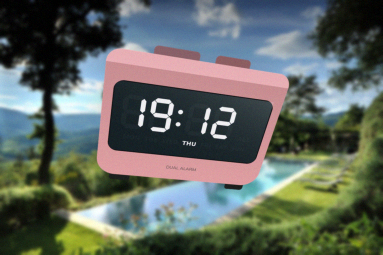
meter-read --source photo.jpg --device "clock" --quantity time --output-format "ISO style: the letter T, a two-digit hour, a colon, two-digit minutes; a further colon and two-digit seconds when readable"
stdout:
T19:12
